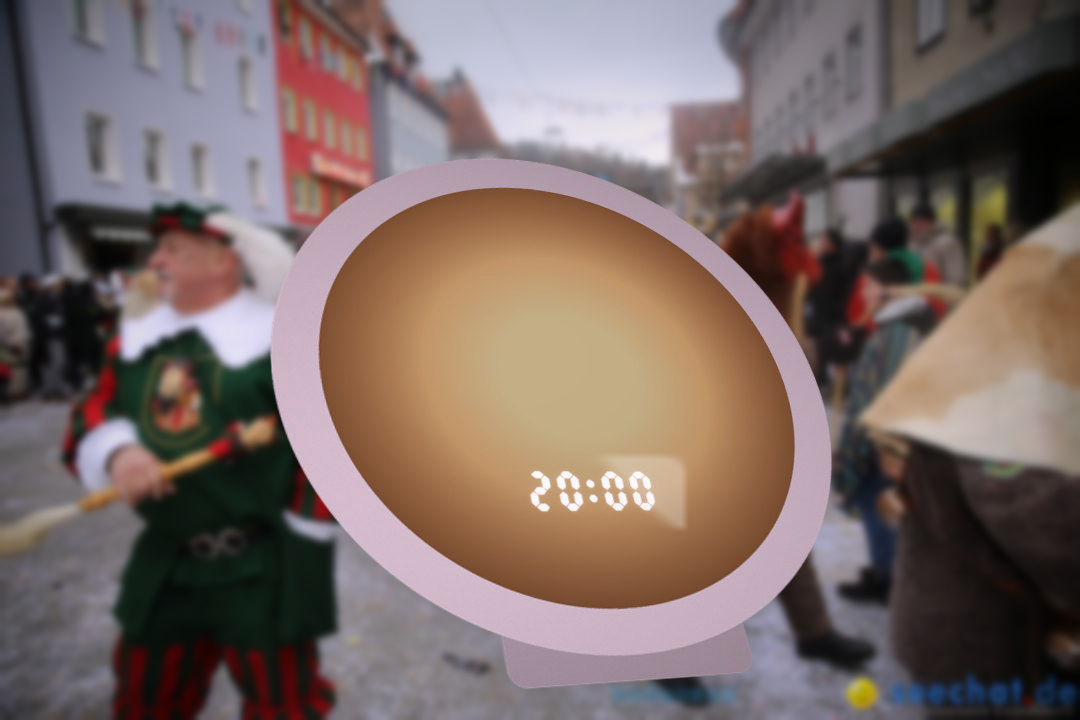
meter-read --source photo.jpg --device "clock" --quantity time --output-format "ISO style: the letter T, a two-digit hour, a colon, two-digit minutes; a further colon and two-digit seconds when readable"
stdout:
T20:00
